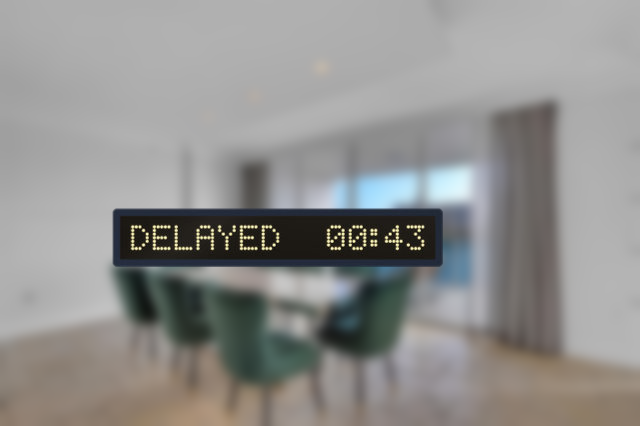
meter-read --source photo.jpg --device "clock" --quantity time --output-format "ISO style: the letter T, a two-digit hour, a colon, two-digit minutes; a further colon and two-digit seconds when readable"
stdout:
T00:43
